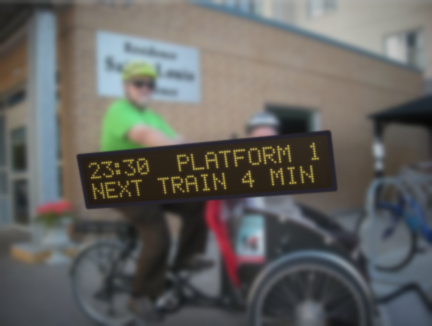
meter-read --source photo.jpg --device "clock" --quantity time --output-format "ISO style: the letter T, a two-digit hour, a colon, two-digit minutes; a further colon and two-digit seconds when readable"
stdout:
T23:30
